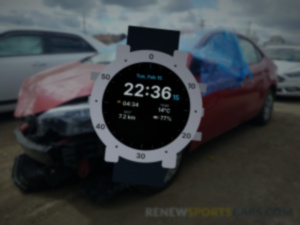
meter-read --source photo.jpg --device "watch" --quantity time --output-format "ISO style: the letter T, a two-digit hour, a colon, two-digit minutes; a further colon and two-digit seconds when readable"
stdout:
T22:36
